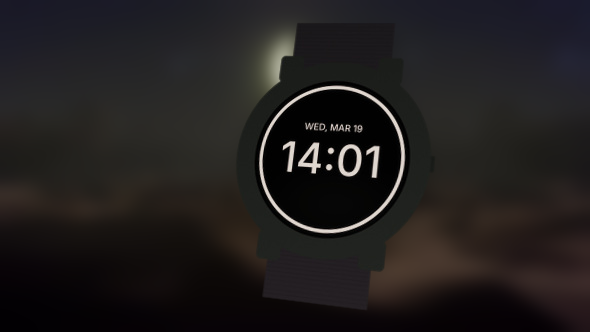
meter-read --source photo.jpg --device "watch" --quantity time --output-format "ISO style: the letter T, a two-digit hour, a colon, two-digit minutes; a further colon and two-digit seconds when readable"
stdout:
T14:01
